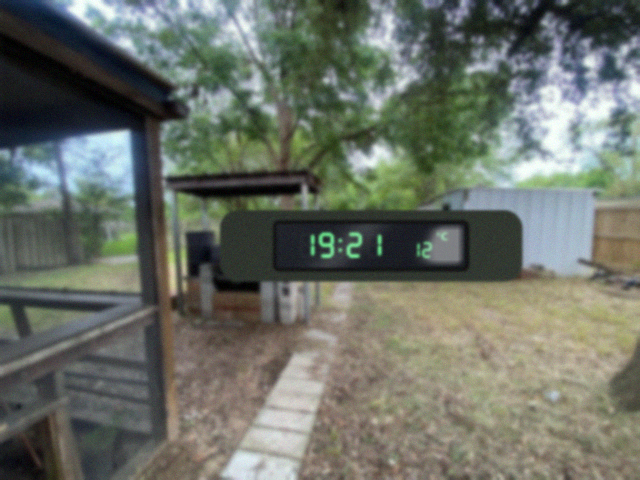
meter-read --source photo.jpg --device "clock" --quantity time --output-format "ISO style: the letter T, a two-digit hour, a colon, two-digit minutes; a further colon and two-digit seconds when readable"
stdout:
T19:21
